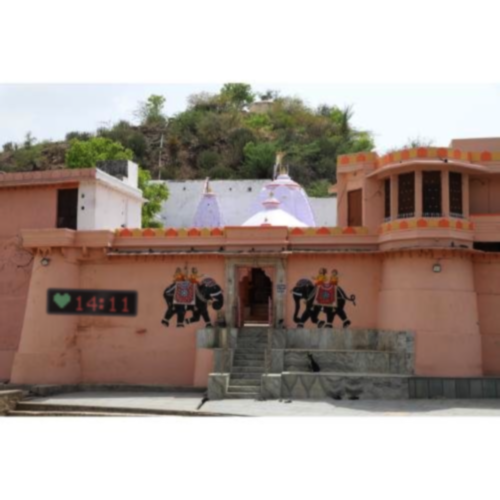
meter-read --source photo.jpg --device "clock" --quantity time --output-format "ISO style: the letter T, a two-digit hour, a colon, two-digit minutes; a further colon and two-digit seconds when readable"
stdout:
T14:11
